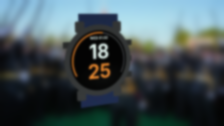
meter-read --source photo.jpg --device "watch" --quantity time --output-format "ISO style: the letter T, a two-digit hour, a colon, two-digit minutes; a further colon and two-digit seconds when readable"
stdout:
T18:25
